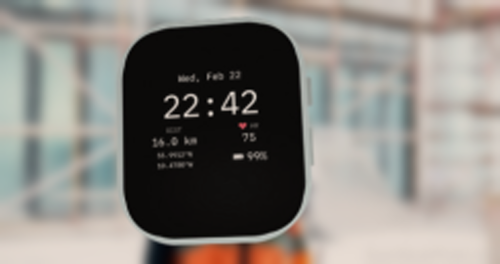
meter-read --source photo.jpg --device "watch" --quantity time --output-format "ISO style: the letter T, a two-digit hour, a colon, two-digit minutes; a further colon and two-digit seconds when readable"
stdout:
T22:42
